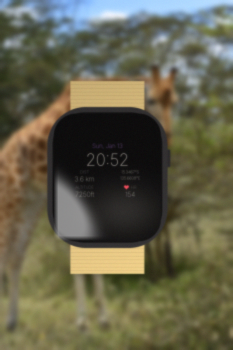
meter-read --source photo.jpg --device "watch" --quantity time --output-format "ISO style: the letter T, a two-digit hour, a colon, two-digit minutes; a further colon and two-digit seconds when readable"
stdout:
T20:52
